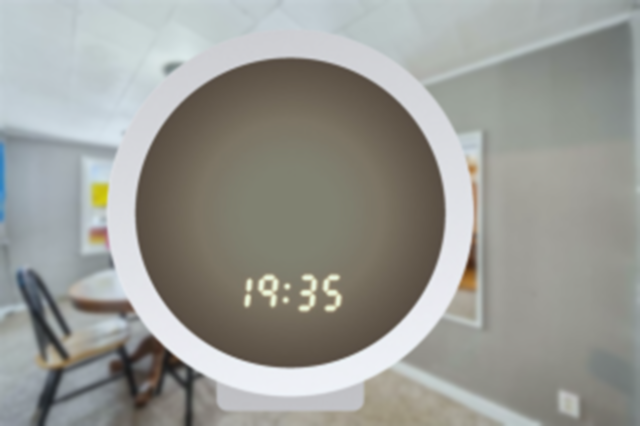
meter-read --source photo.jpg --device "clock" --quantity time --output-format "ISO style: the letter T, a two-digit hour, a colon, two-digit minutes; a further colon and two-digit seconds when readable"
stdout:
T19:35
